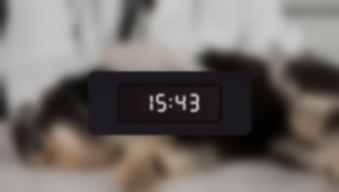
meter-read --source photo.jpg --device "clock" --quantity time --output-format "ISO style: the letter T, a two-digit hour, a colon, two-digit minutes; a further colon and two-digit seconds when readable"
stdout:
T15:43
